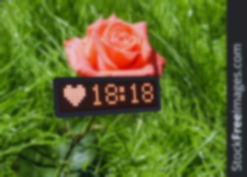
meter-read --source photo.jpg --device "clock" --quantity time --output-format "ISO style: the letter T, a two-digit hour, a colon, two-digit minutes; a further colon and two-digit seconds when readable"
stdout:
T18:18
